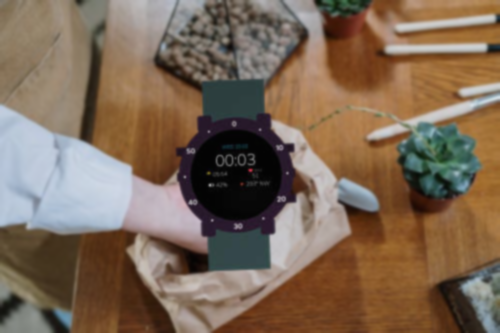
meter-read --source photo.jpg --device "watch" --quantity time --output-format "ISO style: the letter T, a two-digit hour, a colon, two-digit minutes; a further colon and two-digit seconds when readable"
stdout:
T00:03
